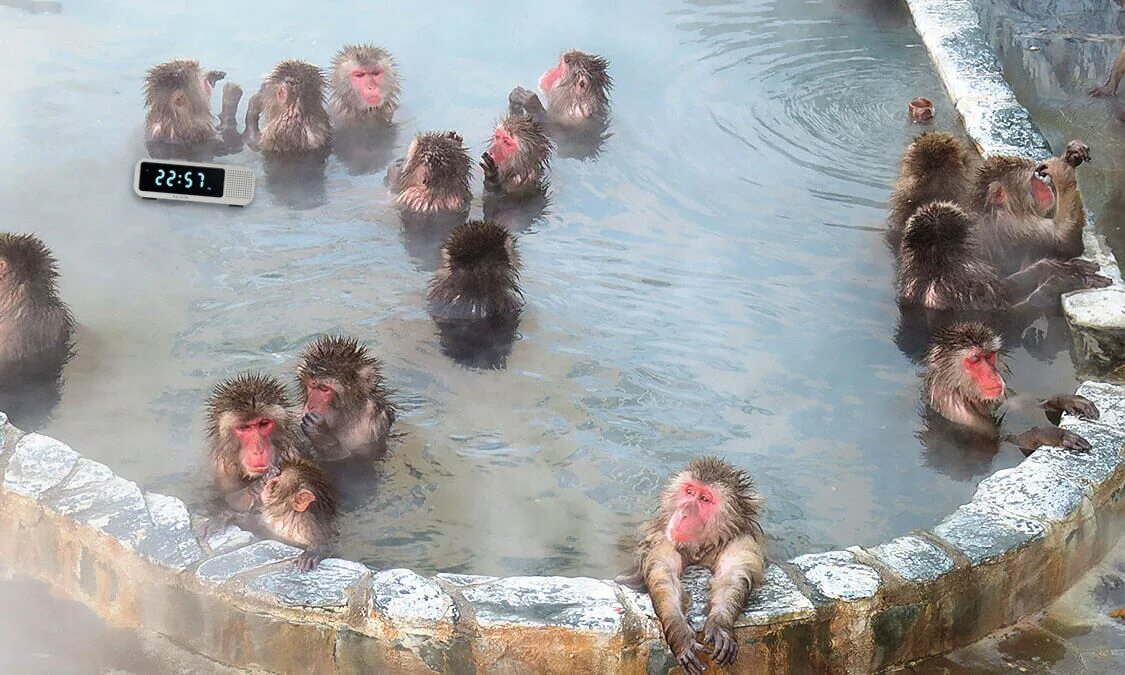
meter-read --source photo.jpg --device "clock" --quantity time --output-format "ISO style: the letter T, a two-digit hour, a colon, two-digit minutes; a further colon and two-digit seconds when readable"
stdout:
T22:57
